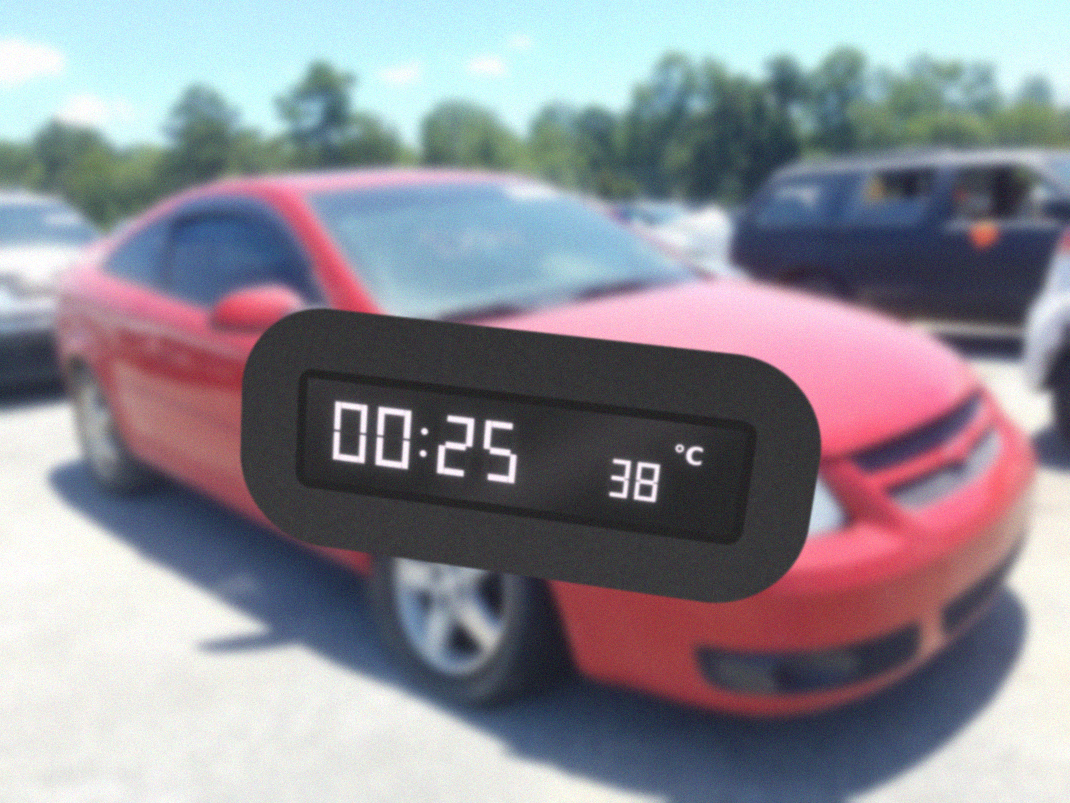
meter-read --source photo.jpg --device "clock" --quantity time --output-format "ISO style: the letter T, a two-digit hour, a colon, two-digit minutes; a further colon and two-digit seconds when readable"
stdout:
T00:25
